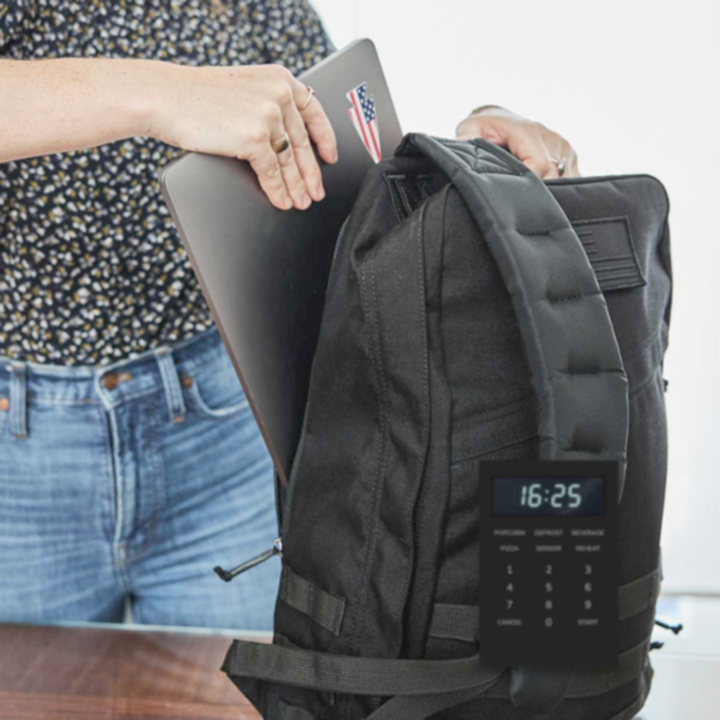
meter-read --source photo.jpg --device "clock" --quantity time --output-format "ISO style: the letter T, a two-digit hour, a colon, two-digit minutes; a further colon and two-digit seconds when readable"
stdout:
T16:25
